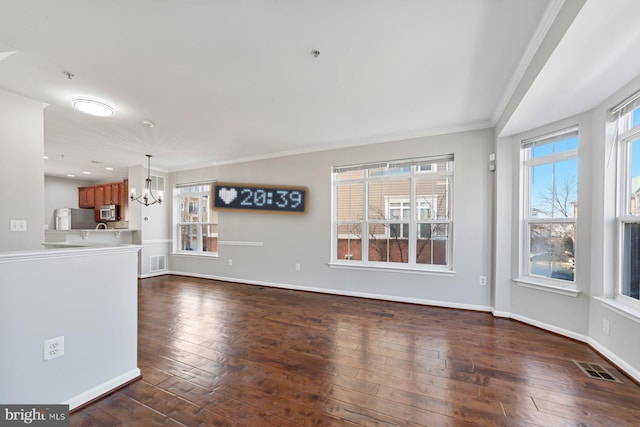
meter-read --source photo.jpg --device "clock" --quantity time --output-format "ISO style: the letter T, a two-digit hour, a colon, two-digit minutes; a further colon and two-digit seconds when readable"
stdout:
T20:39
